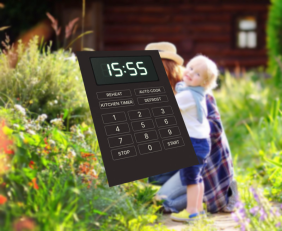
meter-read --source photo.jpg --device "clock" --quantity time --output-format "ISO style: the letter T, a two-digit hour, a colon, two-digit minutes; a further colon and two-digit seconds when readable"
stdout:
T15:55
